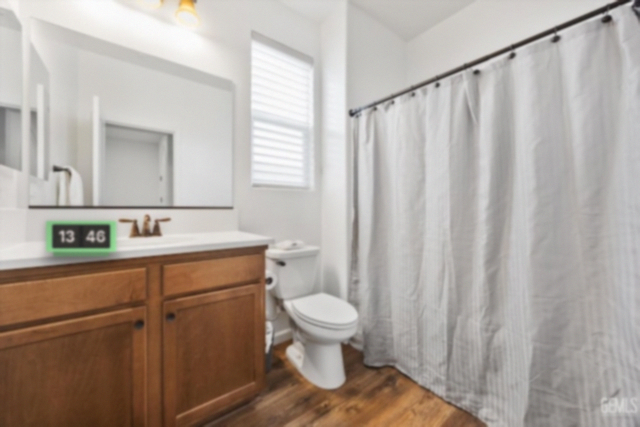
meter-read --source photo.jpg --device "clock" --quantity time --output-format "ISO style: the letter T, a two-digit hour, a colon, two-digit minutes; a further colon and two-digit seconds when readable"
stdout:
T13:46
